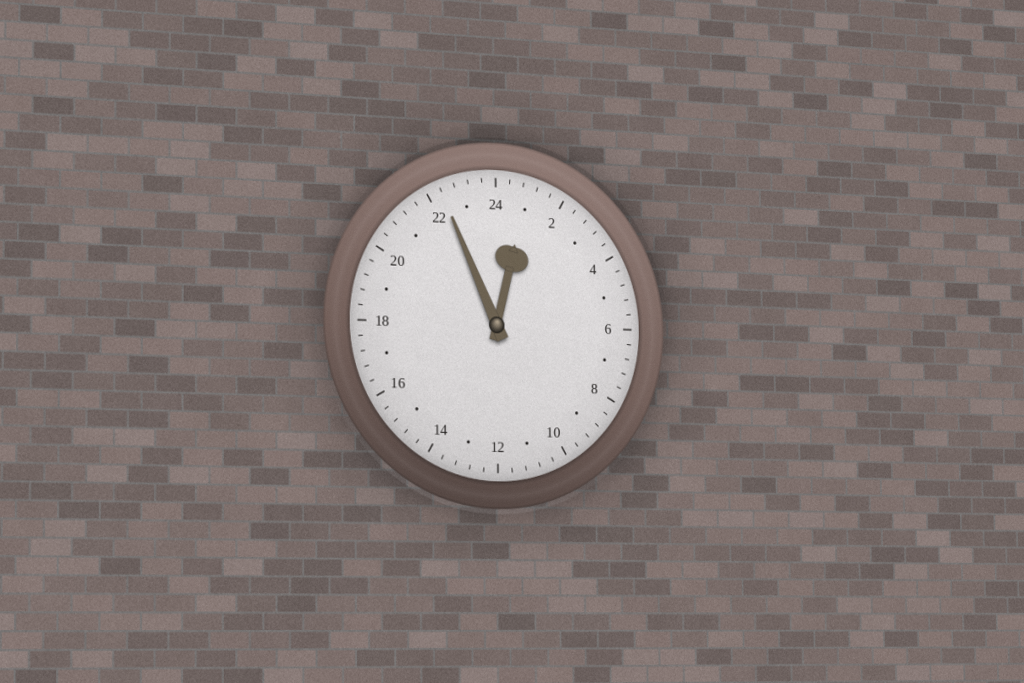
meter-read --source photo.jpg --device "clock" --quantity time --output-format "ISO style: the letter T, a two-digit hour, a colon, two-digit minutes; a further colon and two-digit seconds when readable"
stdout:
T00:56
